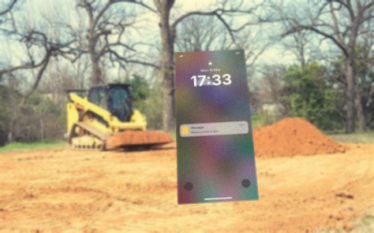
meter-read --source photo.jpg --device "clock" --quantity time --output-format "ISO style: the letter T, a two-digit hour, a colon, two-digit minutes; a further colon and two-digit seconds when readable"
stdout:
T17:33
